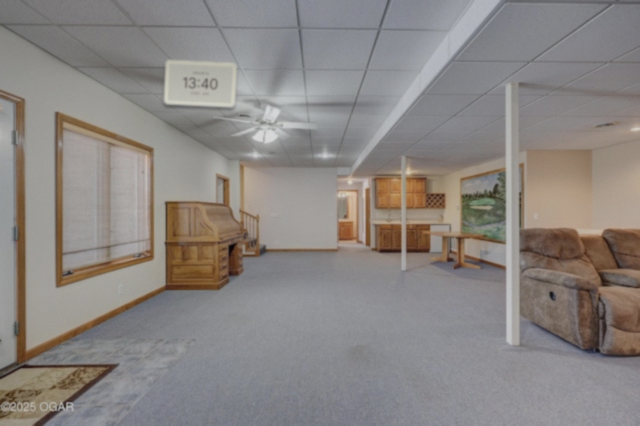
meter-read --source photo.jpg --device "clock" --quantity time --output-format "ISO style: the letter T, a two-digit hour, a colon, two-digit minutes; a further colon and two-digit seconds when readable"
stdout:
T13:40
